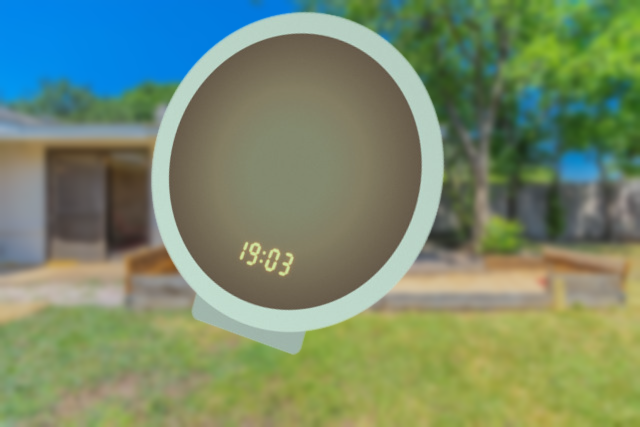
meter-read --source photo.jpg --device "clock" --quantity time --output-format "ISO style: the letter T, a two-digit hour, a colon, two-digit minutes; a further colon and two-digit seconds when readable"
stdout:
T19:03
